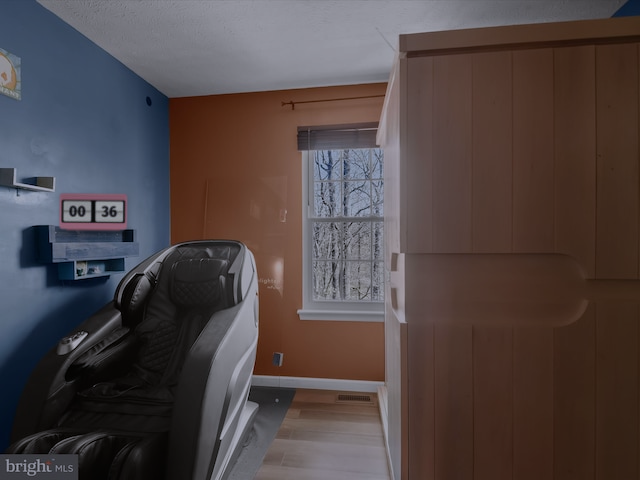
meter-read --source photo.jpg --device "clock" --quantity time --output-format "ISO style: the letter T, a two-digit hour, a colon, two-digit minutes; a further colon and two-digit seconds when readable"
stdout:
T00:36
